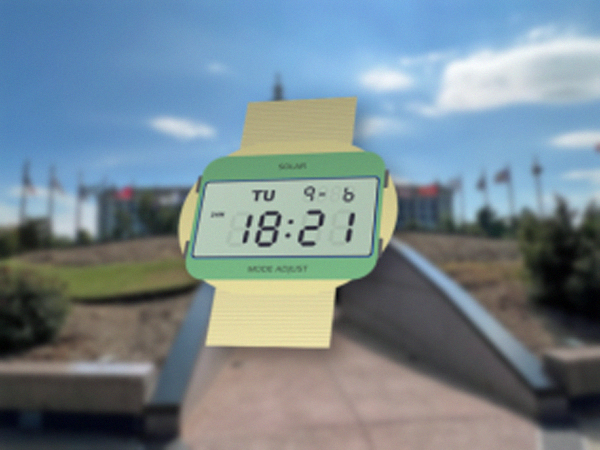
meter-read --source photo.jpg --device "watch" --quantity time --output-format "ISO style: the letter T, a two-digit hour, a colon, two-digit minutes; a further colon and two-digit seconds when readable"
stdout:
T18:21
